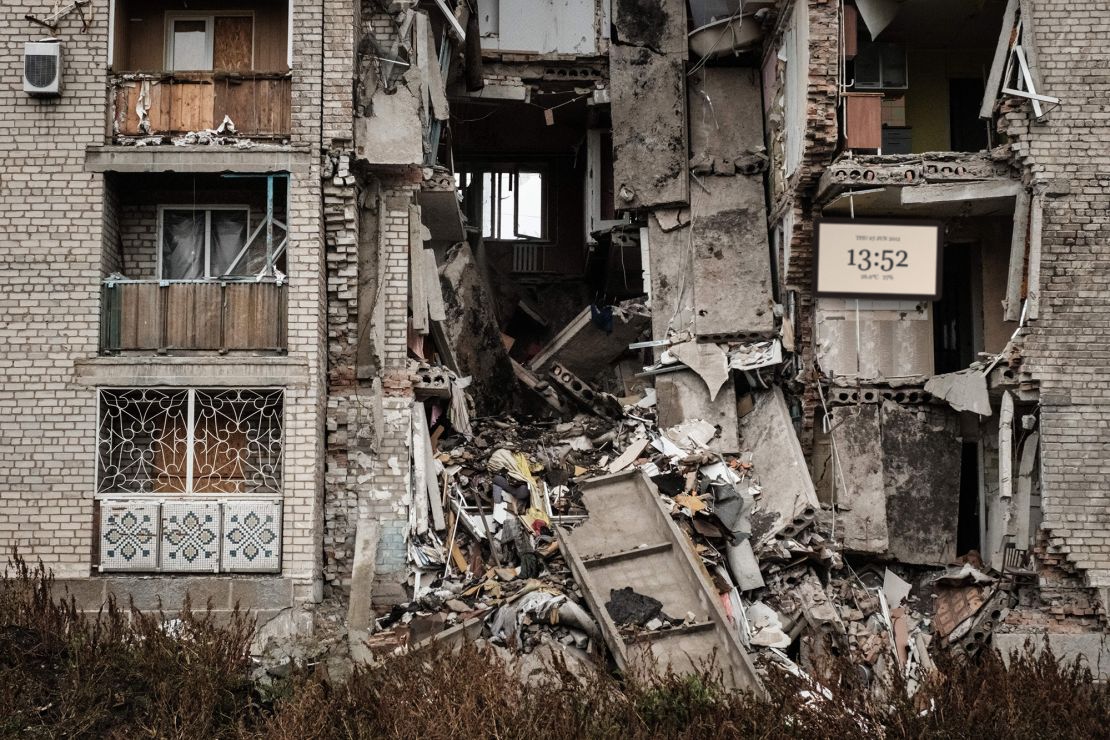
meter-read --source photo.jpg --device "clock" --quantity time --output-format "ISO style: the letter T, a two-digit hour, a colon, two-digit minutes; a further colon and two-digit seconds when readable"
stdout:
T13:52
